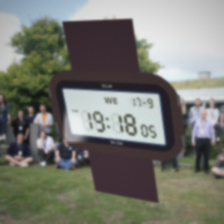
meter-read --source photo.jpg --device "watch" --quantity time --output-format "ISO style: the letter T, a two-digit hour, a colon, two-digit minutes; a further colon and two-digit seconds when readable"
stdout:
T19:18:05
